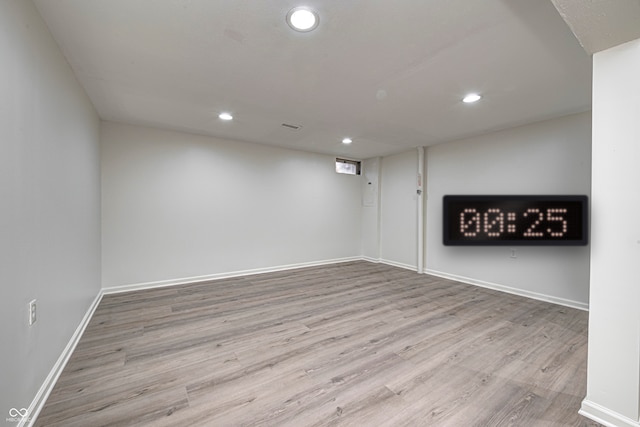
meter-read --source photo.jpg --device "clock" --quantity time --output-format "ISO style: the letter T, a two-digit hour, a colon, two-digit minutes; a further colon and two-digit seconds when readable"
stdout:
T00:25
